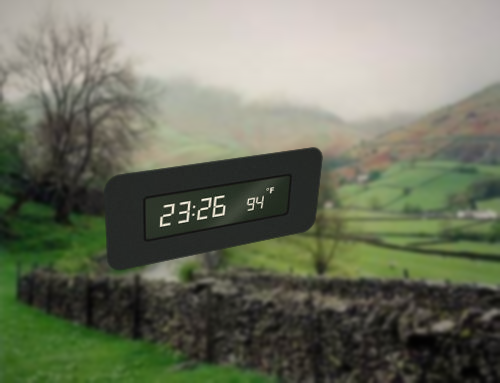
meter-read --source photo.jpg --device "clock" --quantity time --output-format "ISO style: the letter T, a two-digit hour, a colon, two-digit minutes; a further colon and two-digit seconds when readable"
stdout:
T23:26
